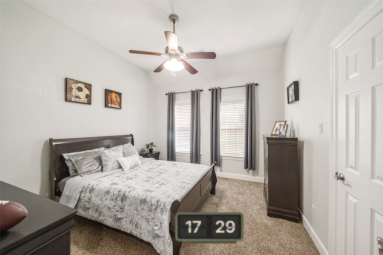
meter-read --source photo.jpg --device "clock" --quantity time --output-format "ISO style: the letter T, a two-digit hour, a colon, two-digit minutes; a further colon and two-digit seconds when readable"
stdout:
T17:29
